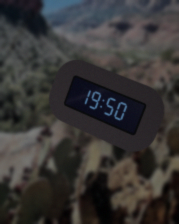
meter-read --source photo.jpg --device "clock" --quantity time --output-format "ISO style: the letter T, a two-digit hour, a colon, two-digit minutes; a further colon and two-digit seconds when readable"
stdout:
T19:50
